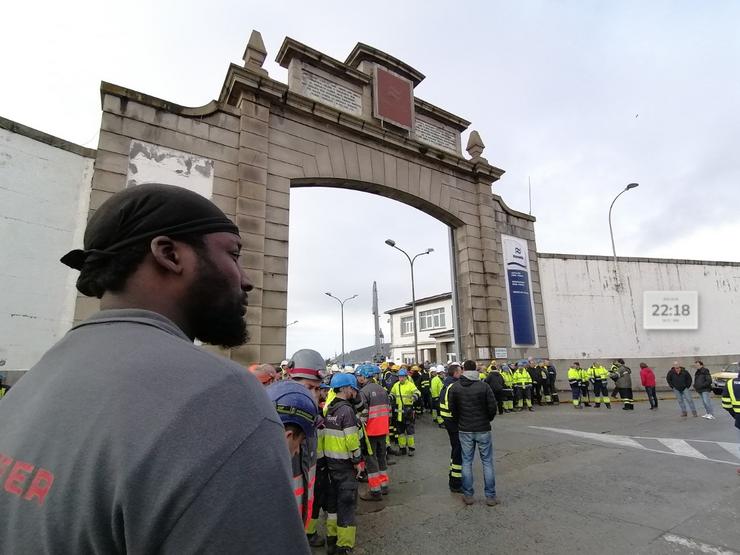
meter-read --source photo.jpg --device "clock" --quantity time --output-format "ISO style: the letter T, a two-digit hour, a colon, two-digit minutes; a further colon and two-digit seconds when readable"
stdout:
T22:18
